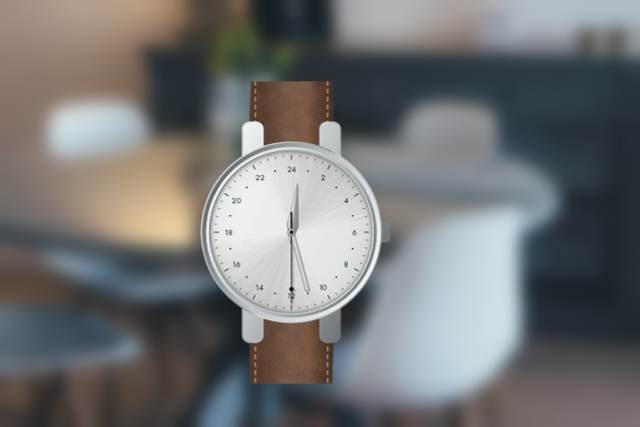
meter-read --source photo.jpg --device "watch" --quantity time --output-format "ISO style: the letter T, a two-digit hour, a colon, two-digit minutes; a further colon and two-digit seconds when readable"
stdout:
T00:27:30
